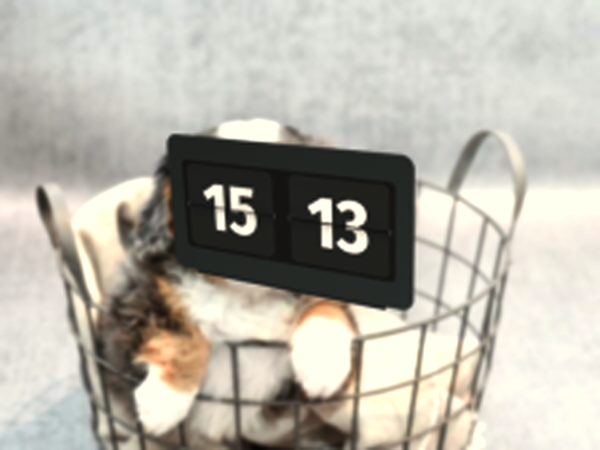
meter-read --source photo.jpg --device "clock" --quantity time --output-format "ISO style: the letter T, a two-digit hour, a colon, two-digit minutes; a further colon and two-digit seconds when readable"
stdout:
T15:13
